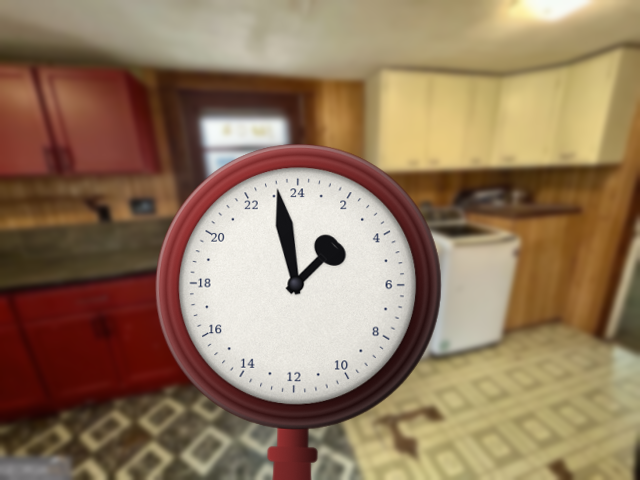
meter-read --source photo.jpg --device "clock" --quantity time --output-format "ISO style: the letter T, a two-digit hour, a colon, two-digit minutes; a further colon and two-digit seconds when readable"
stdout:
T02:58
